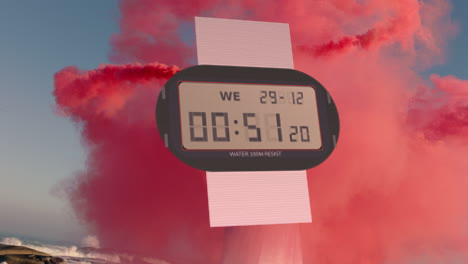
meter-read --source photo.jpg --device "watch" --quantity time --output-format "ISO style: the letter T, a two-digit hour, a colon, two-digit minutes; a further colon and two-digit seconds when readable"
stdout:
T00:51:20
